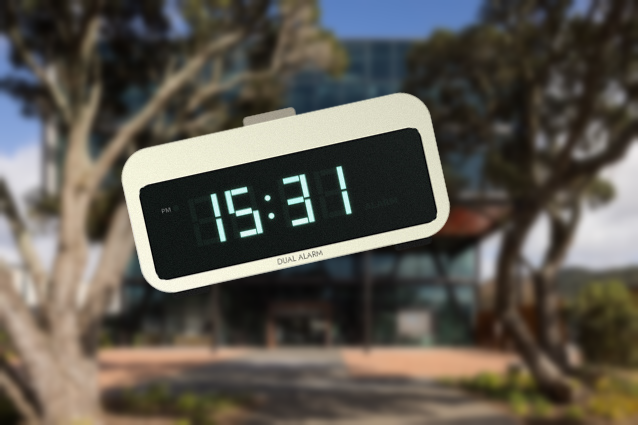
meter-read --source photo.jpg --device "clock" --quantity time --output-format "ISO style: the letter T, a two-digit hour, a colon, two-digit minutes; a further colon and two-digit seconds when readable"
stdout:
T15:31
